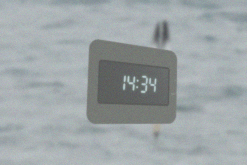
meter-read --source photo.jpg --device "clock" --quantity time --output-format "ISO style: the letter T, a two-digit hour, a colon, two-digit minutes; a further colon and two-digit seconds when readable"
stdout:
T14:34
